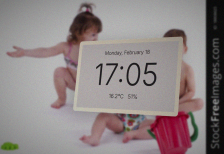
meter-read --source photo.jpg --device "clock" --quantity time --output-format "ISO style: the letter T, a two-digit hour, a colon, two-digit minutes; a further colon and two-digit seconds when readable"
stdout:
T17:05
